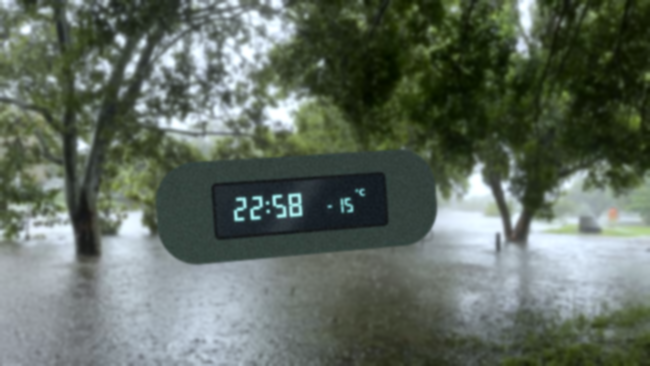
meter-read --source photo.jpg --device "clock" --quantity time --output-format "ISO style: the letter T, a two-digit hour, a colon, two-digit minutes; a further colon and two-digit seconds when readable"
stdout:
T22:58
